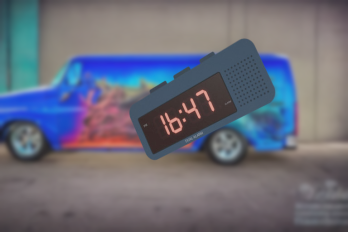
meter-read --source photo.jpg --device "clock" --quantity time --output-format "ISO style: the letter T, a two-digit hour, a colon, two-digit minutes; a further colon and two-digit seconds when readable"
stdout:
T16:47
